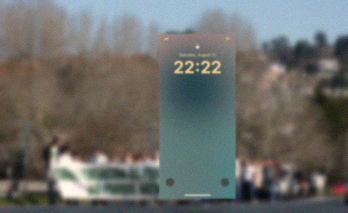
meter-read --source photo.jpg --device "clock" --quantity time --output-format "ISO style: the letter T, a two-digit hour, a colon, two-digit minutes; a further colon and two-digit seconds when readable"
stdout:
T22:22
